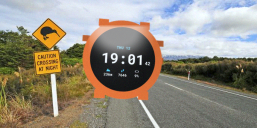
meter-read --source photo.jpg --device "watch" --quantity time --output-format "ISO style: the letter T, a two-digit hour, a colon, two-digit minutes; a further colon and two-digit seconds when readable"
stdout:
T19:01
